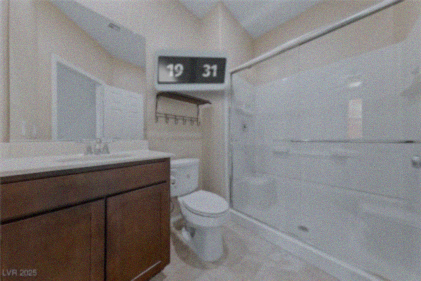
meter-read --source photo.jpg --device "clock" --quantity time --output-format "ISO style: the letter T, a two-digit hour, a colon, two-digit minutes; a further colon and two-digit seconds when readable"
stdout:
T19:31
